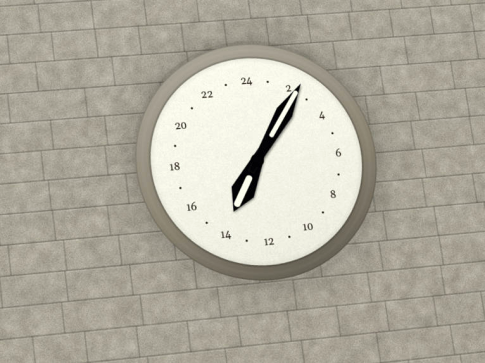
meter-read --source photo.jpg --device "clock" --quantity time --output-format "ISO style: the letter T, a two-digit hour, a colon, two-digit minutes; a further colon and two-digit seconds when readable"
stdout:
T14:06
